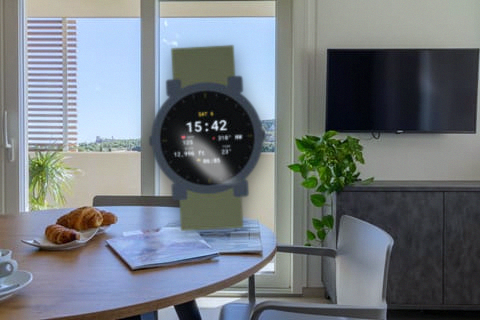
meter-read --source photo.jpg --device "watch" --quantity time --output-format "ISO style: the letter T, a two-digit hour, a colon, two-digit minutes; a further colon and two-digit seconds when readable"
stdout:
T15:42
